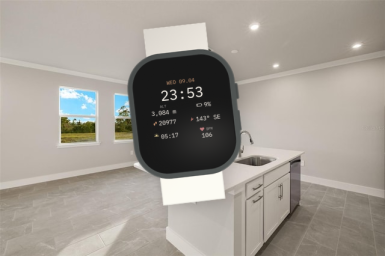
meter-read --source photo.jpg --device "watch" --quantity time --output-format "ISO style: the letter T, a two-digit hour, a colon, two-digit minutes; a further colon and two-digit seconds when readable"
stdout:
T23:53
